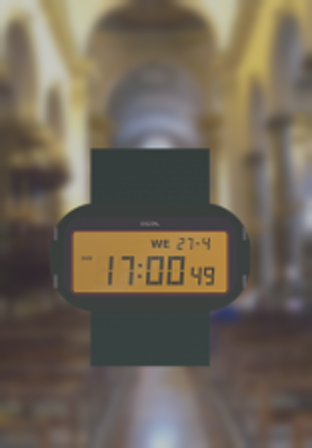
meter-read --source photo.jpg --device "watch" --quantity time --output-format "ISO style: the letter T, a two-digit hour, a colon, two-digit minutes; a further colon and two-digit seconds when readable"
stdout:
T17:00:49
